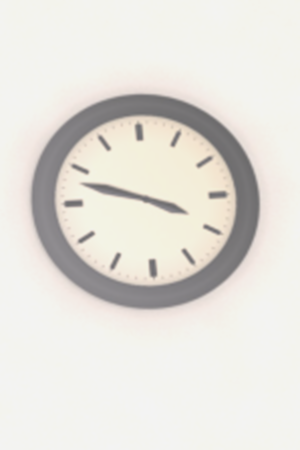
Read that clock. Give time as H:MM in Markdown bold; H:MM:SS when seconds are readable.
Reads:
**3:48**
